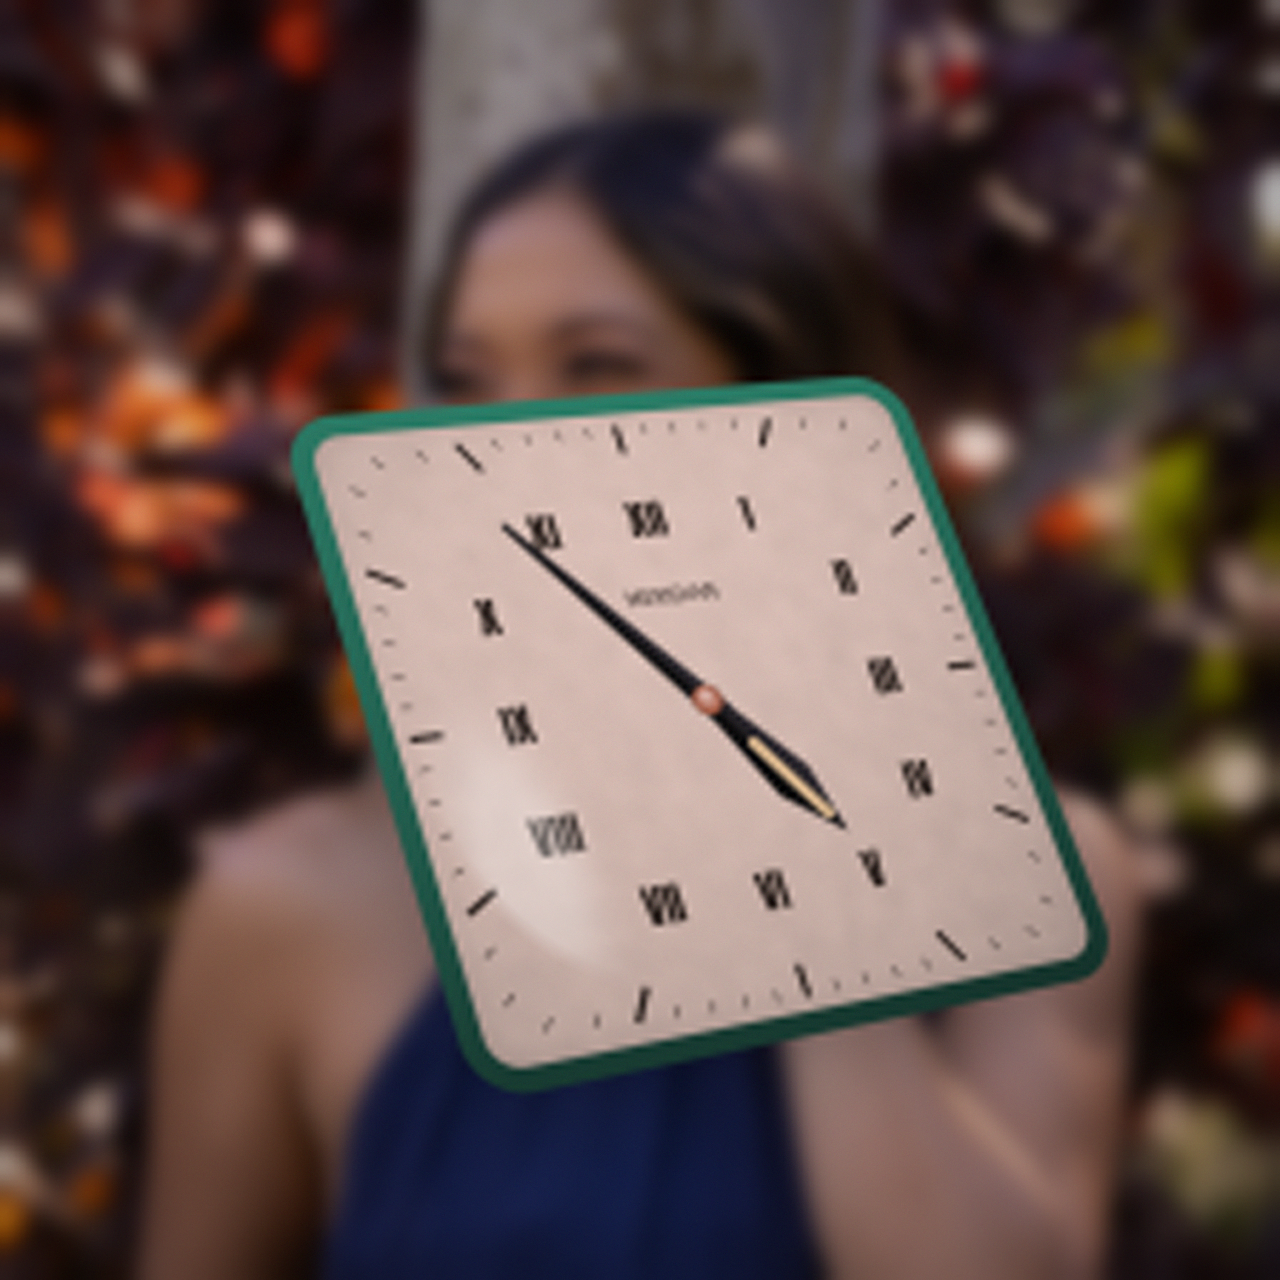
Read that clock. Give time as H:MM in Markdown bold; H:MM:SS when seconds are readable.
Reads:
**4:54**
